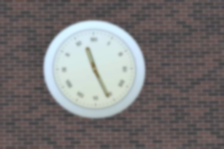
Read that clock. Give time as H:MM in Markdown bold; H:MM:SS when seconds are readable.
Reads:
**11:26**
